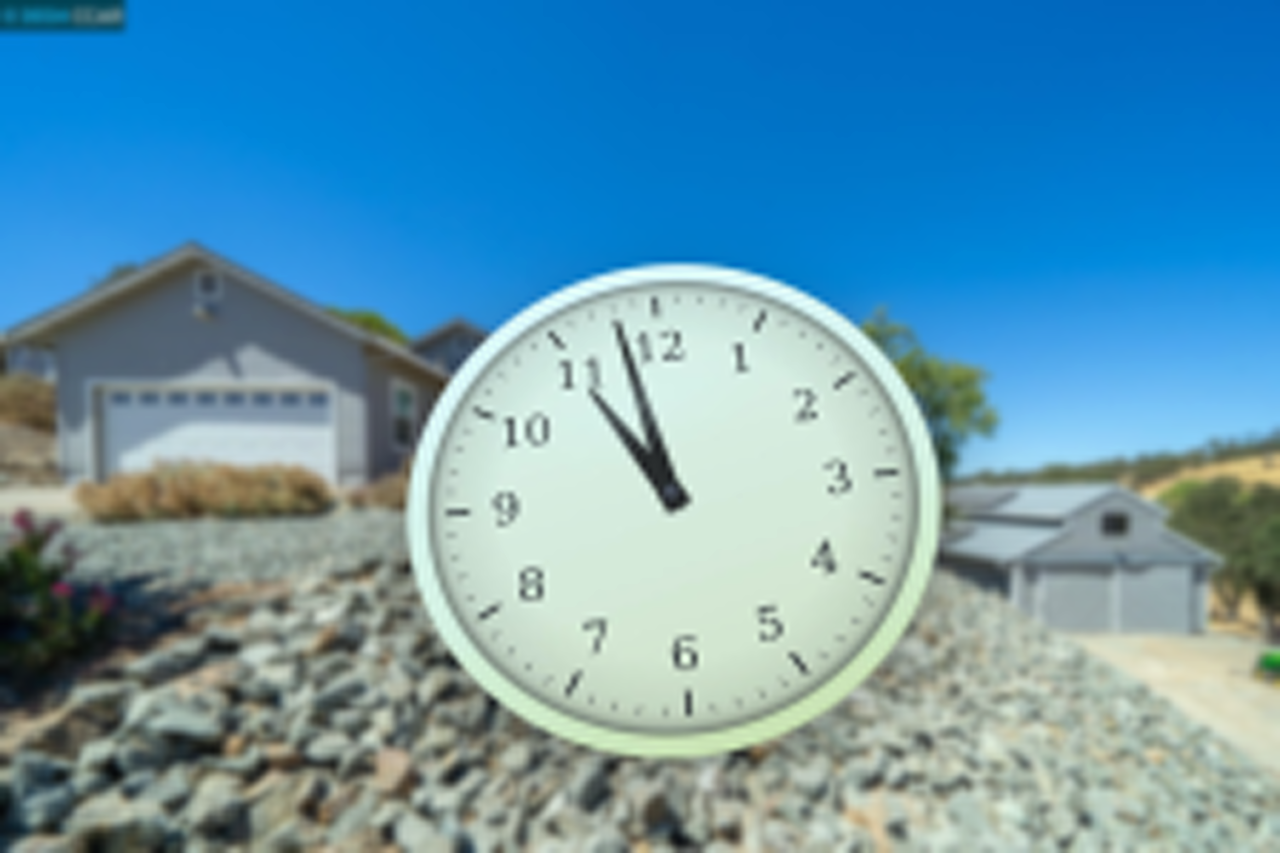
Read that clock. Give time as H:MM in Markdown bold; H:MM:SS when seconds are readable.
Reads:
**10:58**
